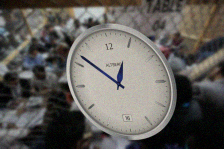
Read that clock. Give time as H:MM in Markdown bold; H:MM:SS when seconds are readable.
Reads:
**12:52**
